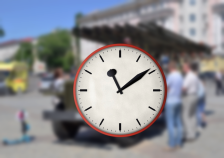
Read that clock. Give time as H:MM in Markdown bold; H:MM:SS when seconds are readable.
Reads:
**11:09**
